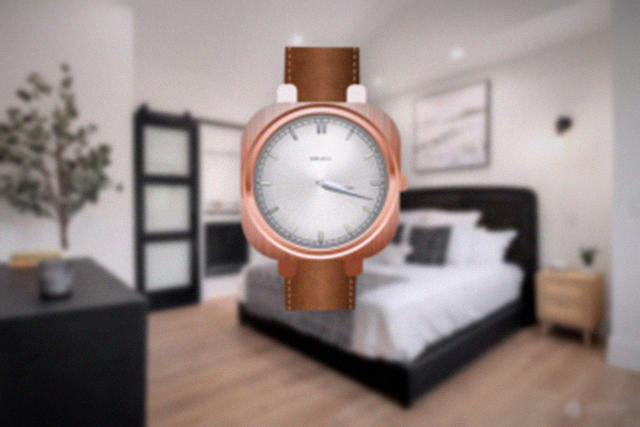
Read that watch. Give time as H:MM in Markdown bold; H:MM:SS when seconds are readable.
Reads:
**3:18**
